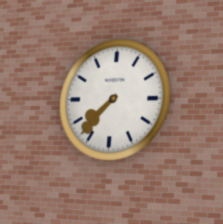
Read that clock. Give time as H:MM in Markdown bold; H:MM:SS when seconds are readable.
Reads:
**7:37**
